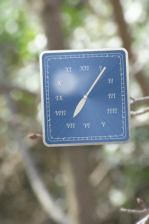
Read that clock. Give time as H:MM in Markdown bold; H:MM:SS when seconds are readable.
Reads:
**7:06**
